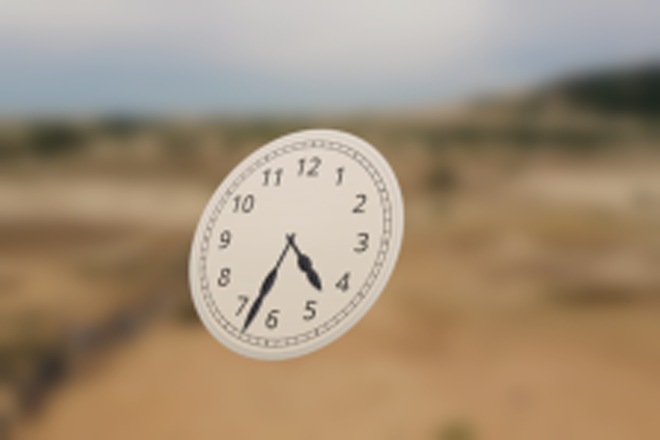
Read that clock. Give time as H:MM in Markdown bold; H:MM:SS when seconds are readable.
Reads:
**4:33**
